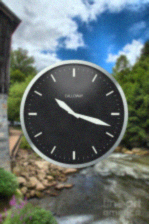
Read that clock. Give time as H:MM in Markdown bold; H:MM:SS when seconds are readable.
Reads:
**10:18**
